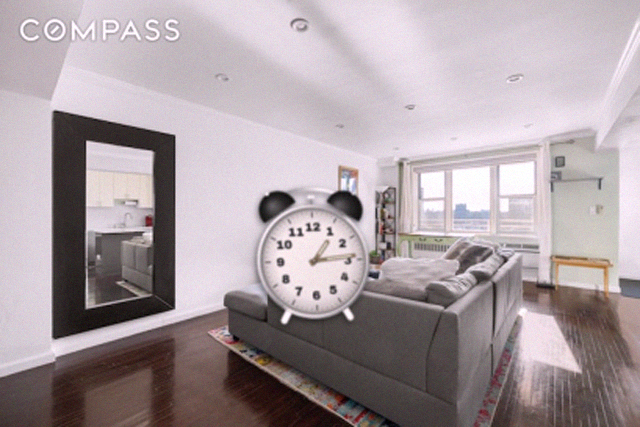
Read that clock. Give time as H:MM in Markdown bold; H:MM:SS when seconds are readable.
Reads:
**1:14**
